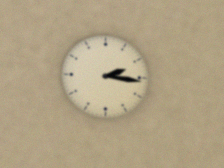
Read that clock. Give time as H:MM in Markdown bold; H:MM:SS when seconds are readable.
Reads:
**2:16**
